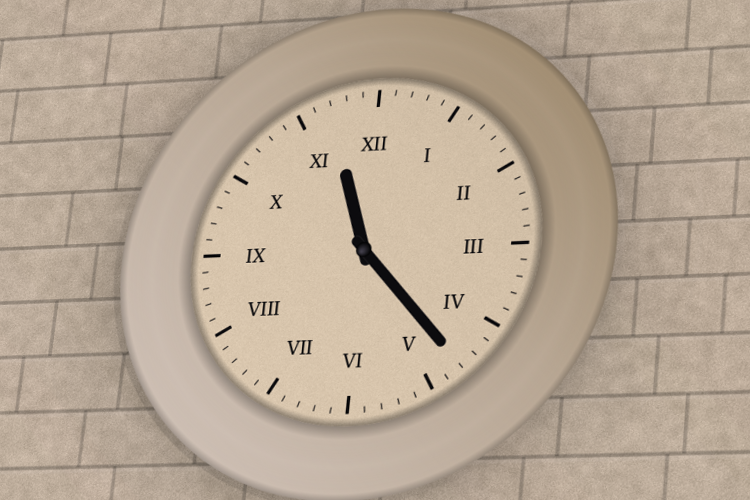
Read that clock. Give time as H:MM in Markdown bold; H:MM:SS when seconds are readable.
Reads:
**11:23**
